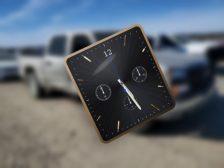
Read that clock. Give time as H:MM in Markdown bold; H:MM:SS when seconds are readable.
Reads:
**5:28**
